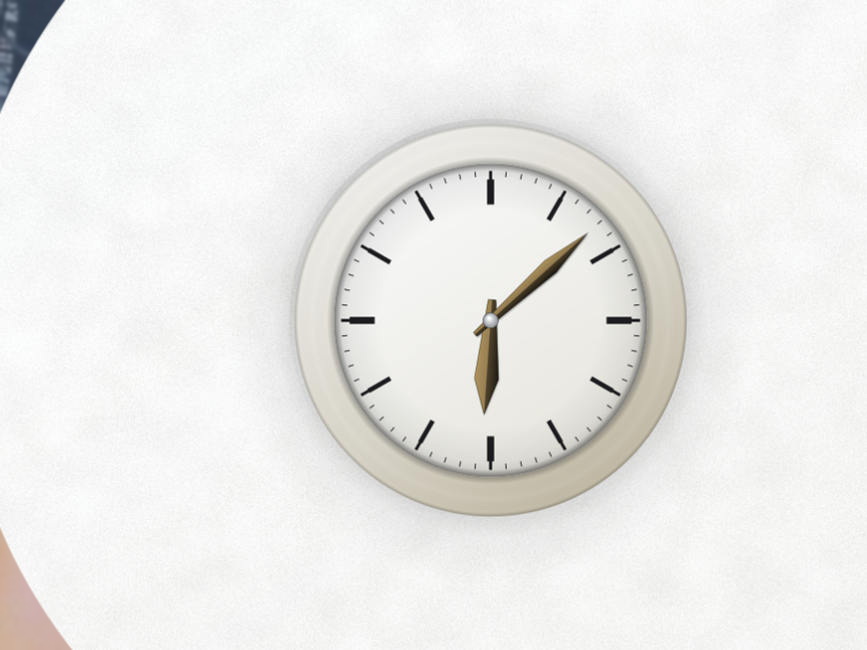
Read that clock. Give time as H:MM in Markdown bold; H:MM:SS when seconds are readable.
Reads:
**6:08**
